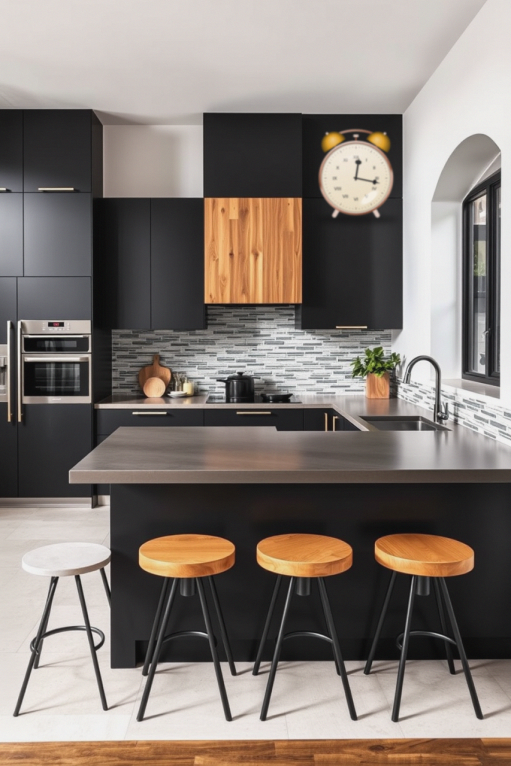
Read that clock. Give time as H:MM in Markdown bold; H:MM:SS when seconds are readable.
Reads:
**12:17**
